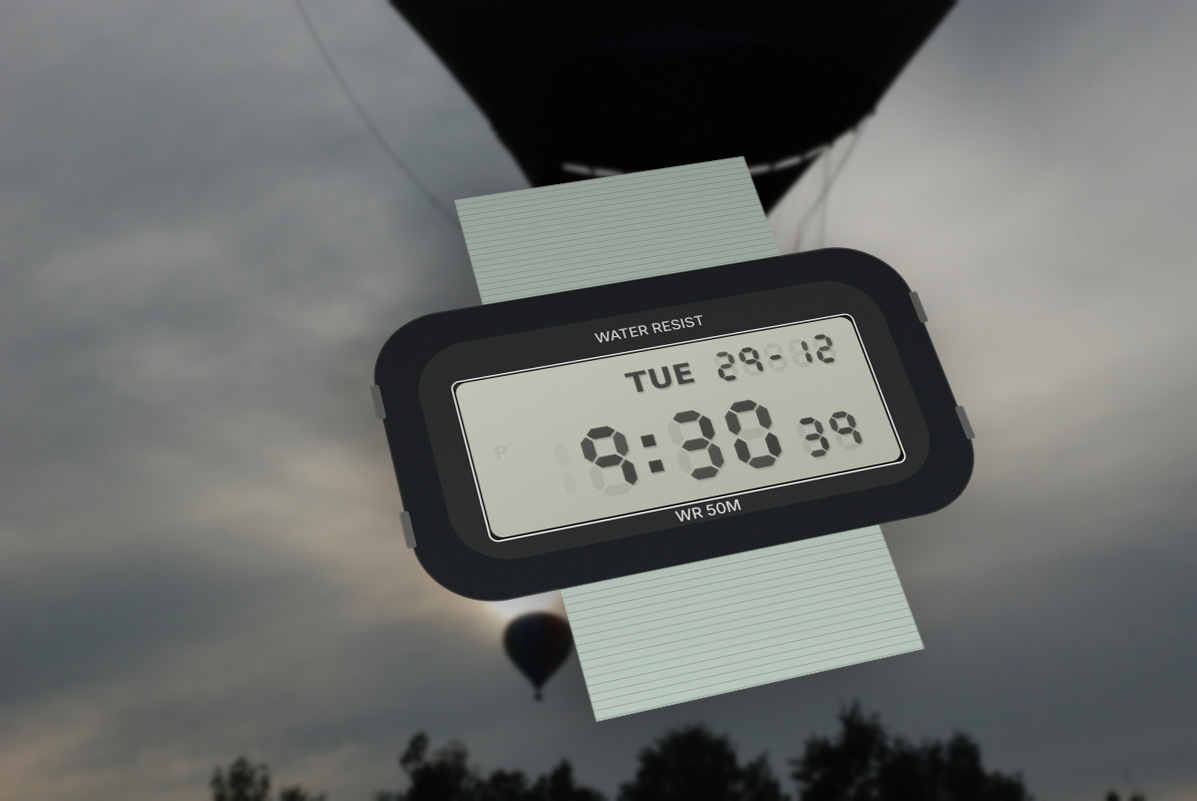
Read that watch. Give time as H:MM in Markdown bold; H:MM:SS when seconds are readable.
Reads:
**9:30:39**
